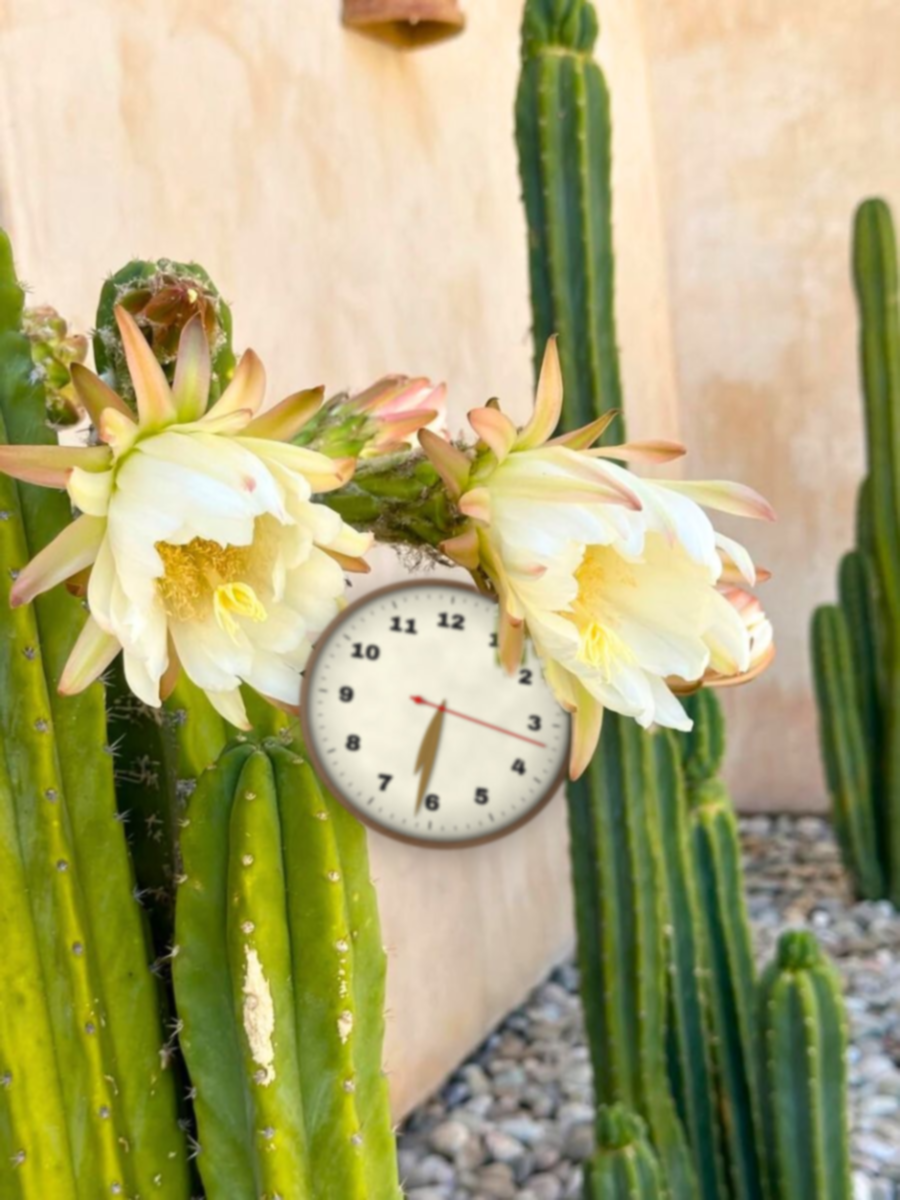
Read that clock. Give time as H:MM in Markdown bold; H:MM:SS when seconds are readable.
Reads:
**6:31:17**
